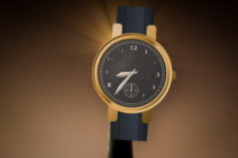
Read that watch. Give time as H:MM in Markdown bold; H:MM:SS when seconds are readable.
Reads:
**8:36**
